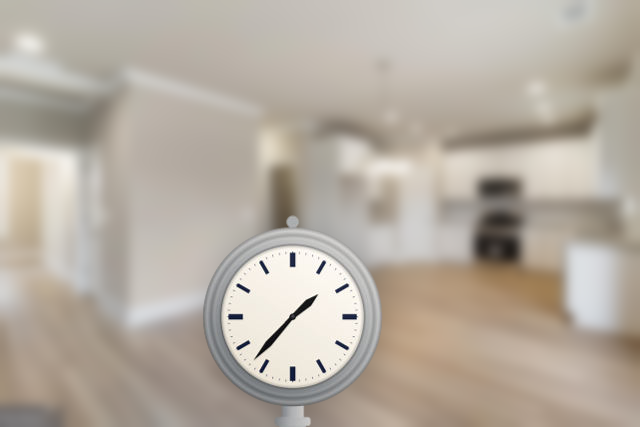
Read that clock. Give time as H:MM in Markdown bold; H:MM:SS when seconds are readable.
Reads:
**1:37**
